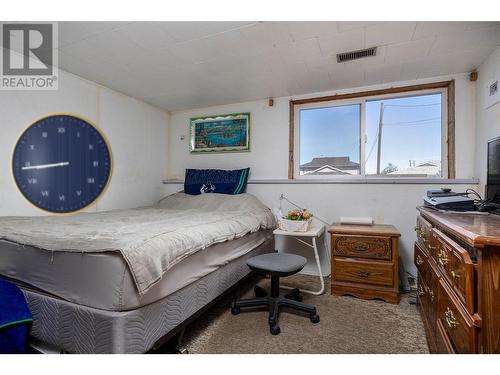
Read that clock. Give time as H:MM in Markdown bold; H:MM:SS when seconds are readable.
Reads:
**8:44**
